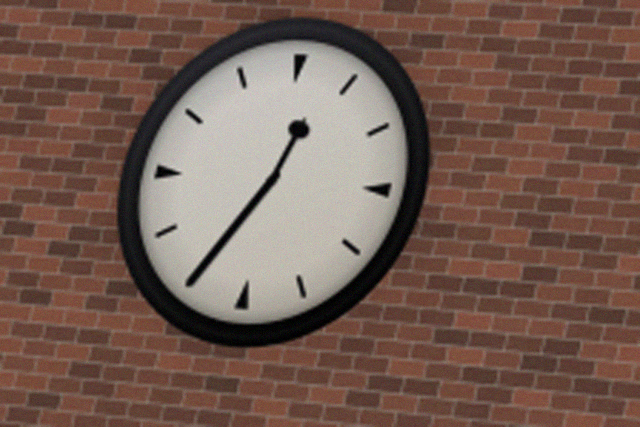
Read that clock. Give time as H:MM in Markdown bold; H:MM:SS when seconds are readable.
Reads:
**12:35**
